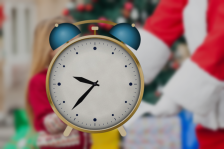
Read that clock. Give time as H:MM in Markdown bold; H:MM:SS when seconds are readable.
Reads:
**9:37**
